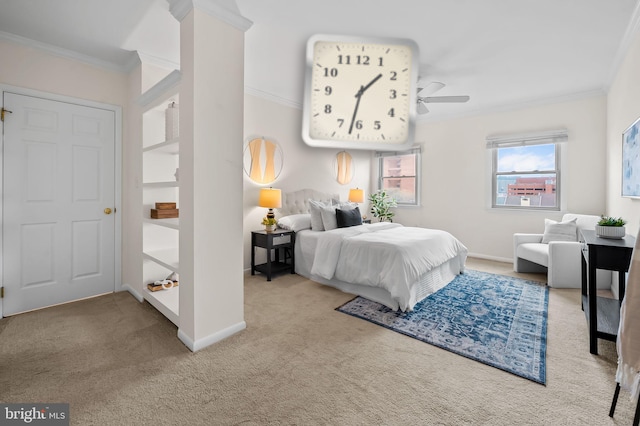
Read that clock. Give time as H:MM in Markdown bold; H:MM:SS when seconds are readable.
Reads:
**1:32**
